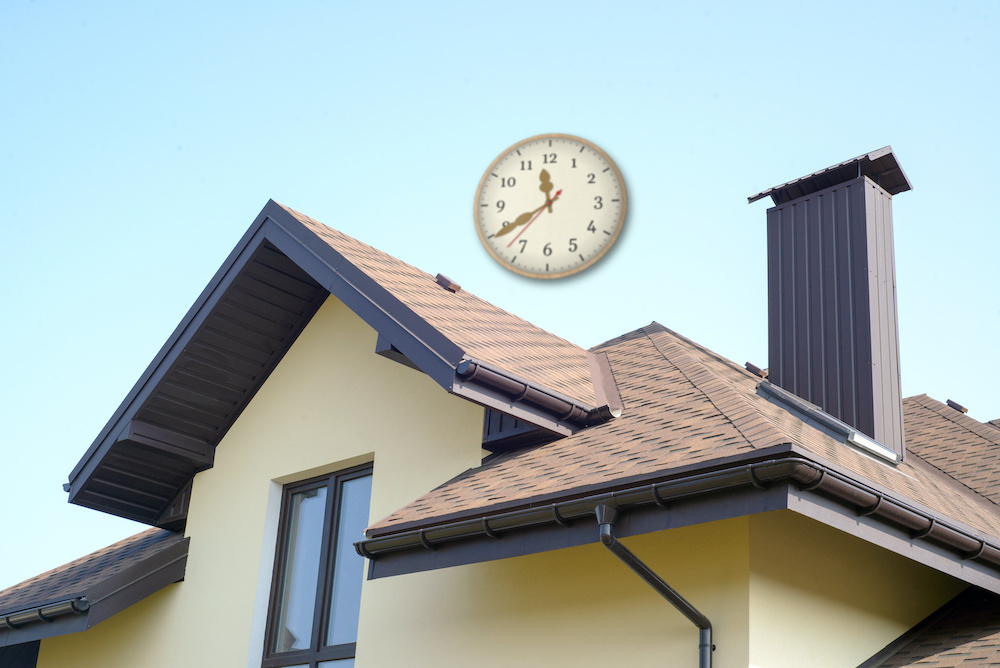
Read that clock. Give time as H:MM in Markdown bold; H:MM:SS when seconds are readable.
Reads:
**11:39:37**
